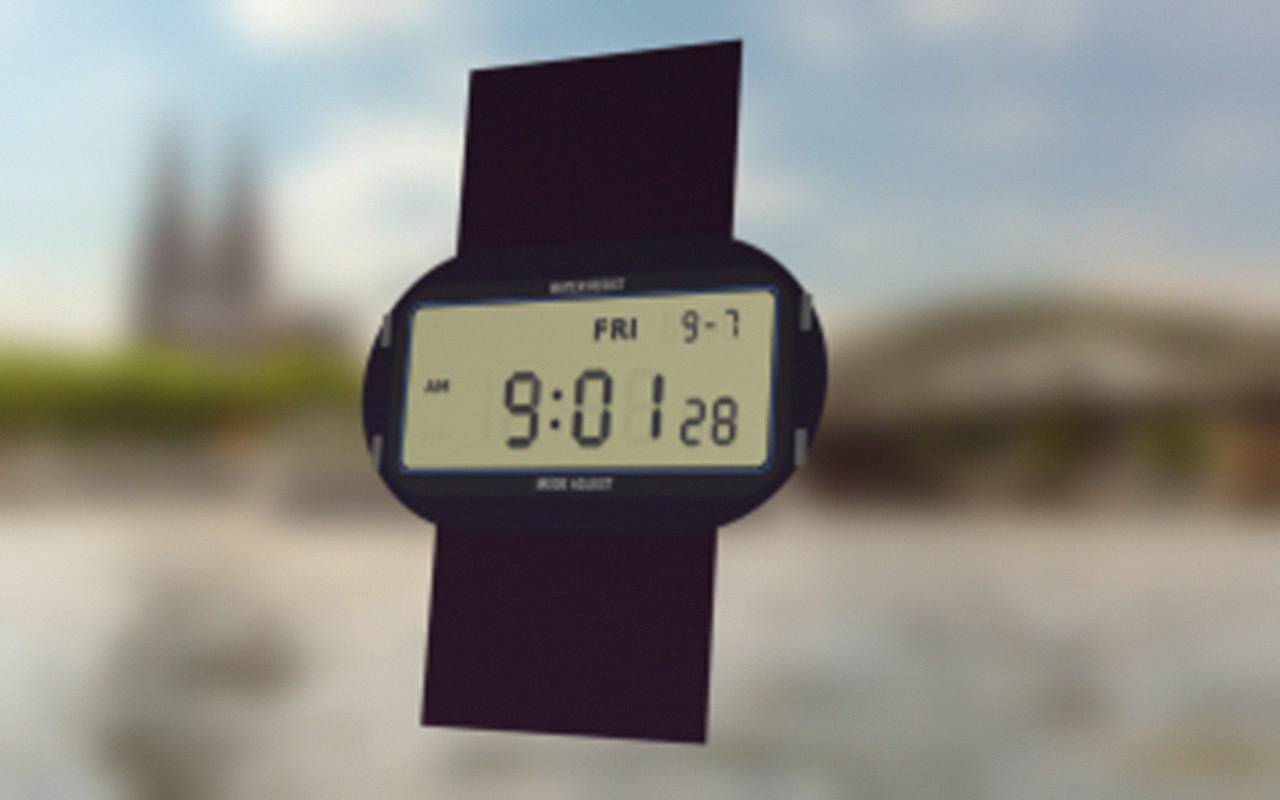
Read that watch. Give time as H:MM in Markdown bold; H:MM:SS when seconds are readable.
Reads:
**9:01:28**
